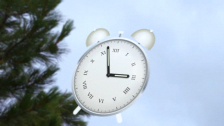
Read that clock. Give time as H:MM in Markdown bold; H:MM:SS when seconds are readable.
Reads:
**2:57**
